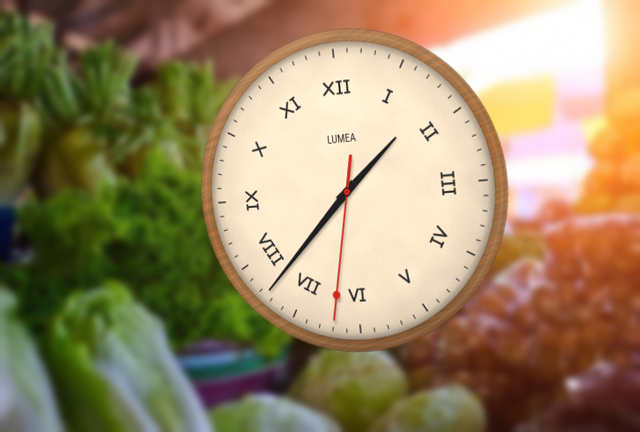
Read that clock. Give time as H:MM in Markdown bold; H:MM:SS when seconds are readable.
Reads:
**1:37:32**
